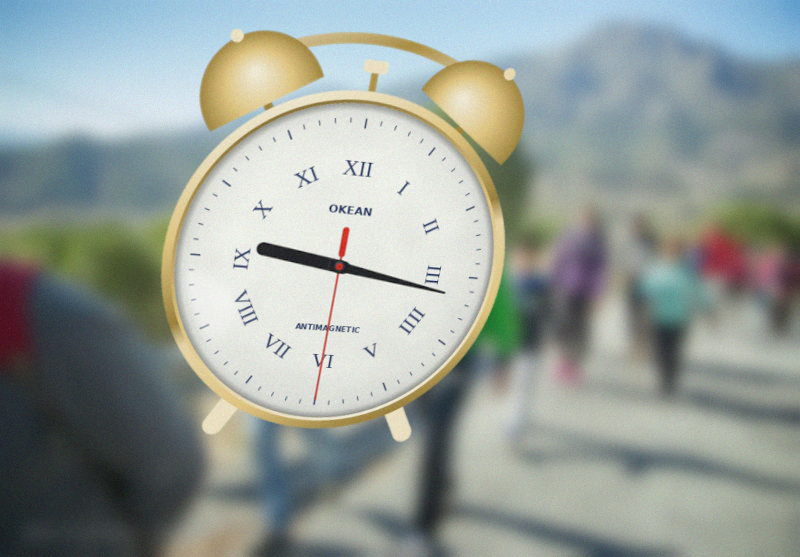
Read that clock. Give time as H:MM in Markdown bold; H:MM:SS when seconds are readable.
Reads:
**9:16:30**
